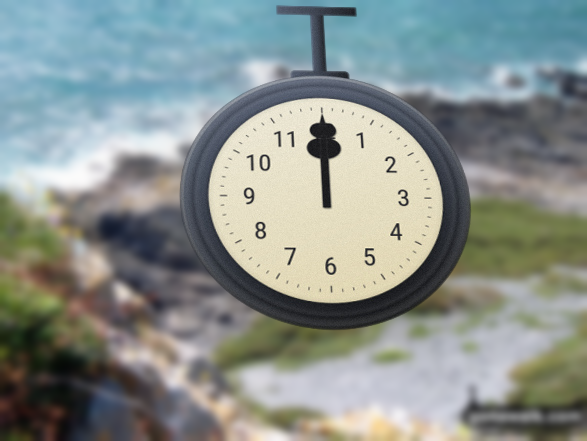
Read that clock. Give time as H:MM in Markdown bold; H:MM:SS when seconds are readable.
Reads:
**12:00**
